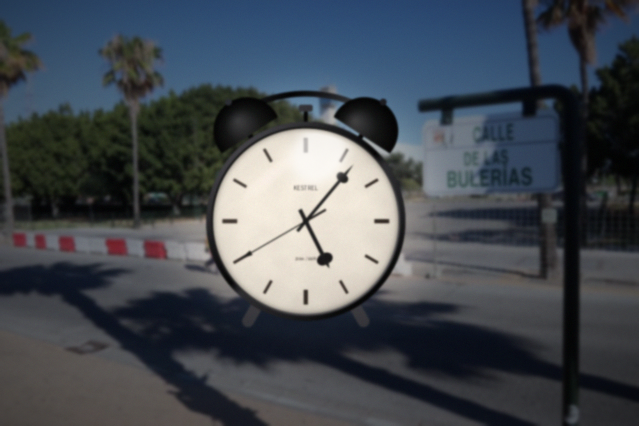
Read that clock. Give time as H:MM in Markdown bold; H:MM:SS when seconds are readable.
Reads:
**5:06:40**
